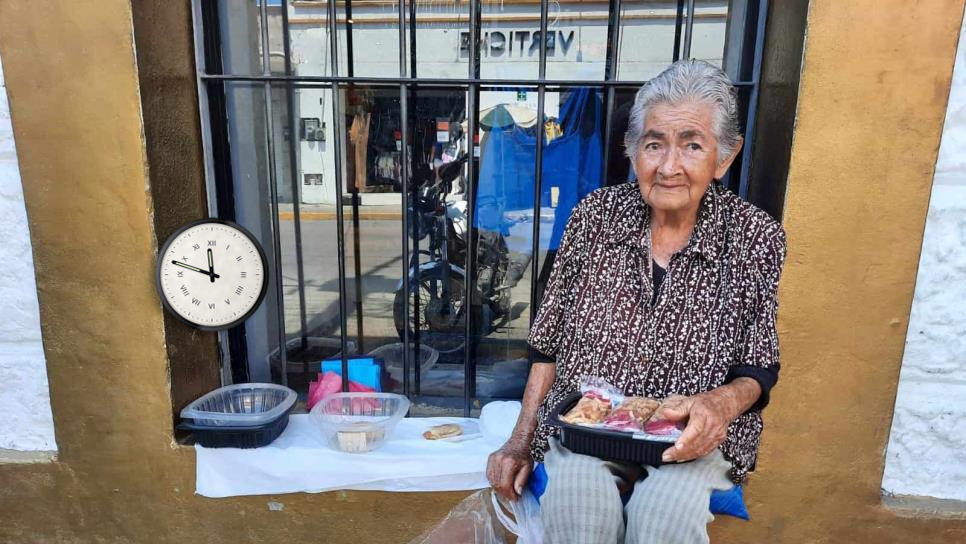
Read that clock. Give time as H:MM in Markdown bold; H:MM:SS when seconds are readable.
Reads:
**11:48**
